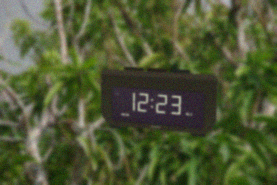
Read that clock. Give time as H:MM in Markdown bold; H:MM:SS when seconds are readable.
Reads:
**12:23**
